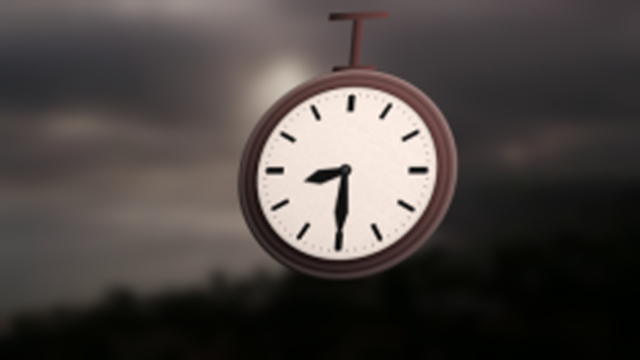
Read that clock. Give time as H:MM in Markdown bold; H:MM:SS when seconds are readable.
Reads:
**8:30**
